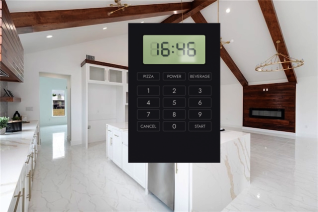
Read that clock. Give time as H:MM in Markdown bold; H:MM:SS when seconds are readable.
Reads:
**16:46**
